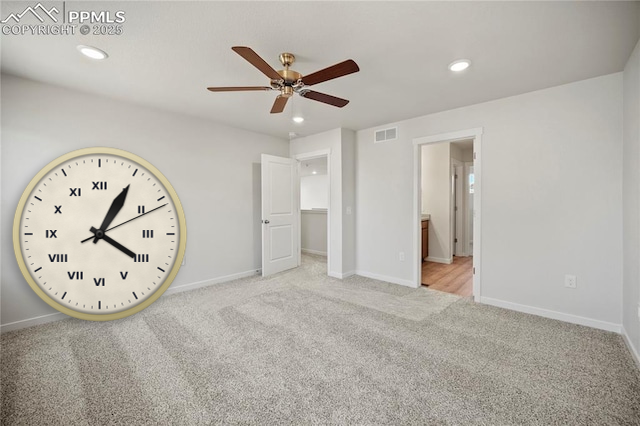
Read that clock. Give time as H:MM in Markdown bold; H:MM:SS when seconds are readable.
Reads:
**4:05:11**
